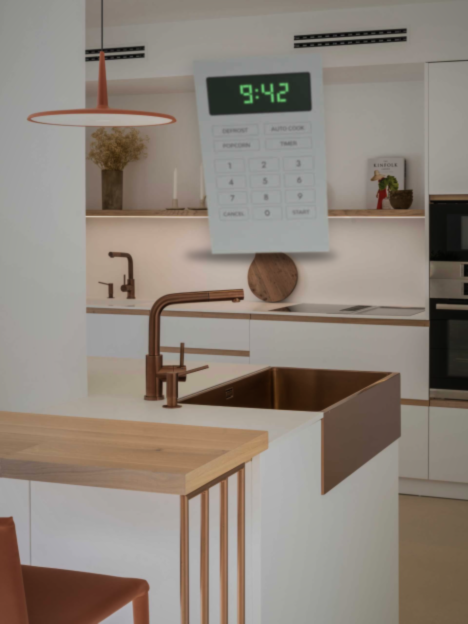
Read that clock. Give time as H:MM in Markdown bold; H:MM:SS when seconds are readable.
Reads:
**9:42**
